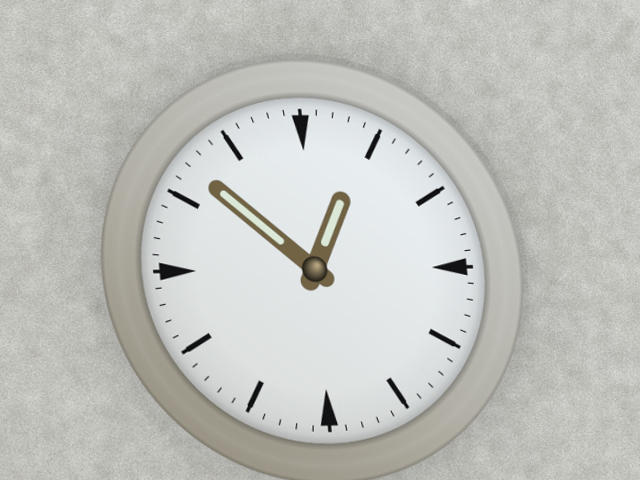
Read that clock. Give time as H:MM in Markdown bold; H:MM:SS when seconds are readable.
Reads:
**12:52**
